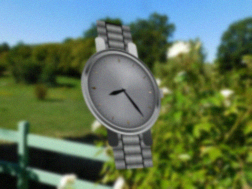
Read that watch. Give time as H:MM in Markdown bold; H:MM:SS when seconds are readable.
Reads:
**8:24**
